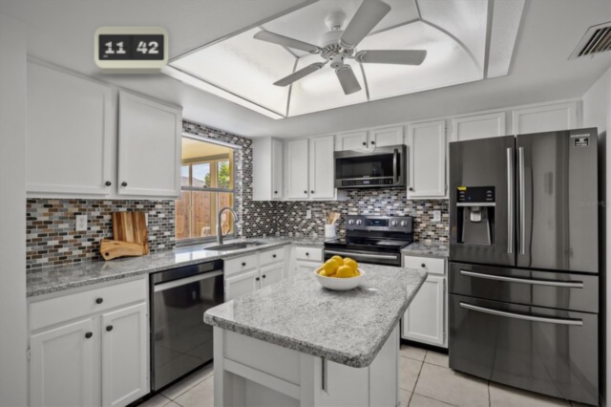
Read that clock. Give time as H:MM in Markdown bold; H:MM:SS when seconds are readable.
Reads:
**11:42**
